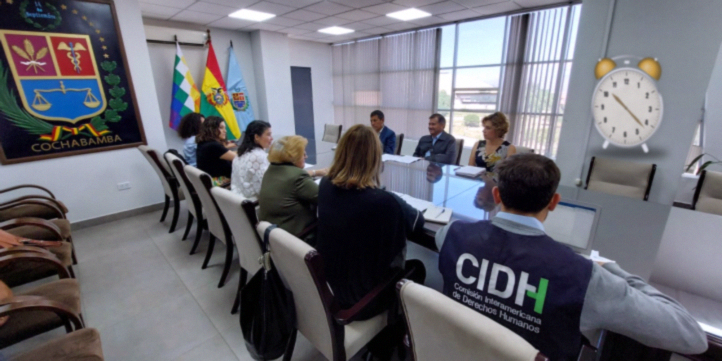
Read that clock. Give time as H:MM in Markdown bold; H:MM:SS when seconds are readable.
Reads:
**10:22**
